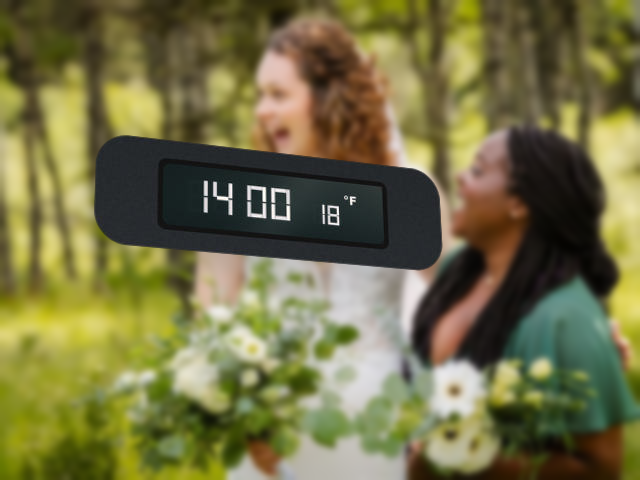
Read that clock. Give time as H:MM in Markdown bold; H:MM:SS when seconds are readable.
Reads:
**14:00**
